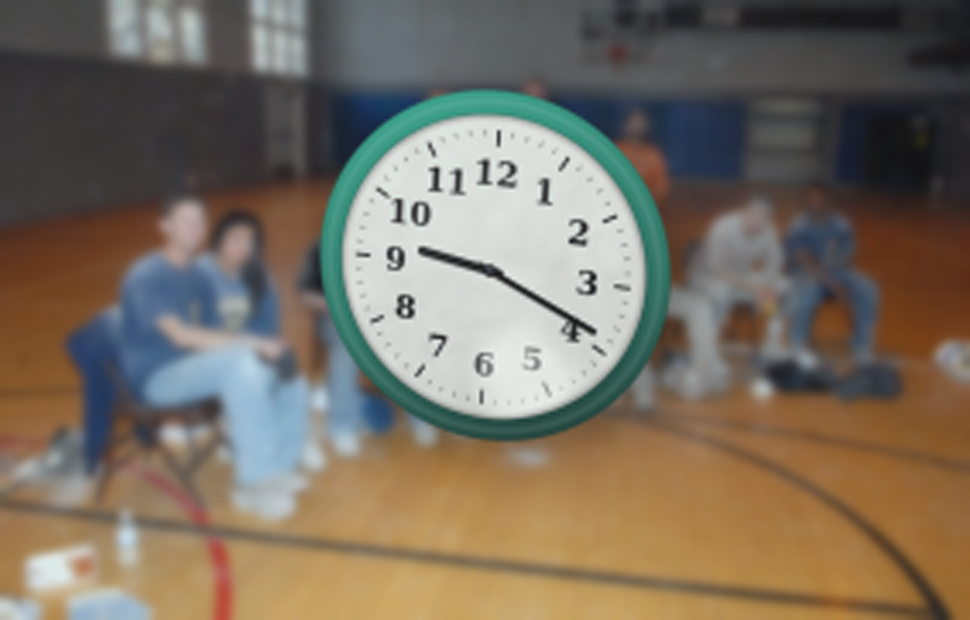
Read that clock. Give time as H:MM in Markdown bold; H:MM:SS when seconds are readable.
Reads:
**9:19**
